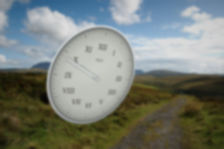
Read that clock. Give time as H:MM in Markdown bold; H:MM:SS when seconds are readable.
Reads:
**9:49**
